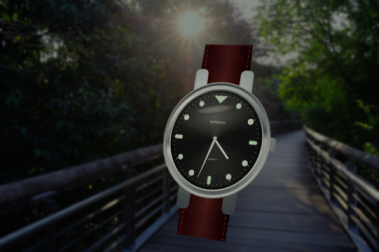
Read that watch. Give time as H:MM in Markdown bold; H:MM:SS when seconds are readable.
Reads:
**4:33**
